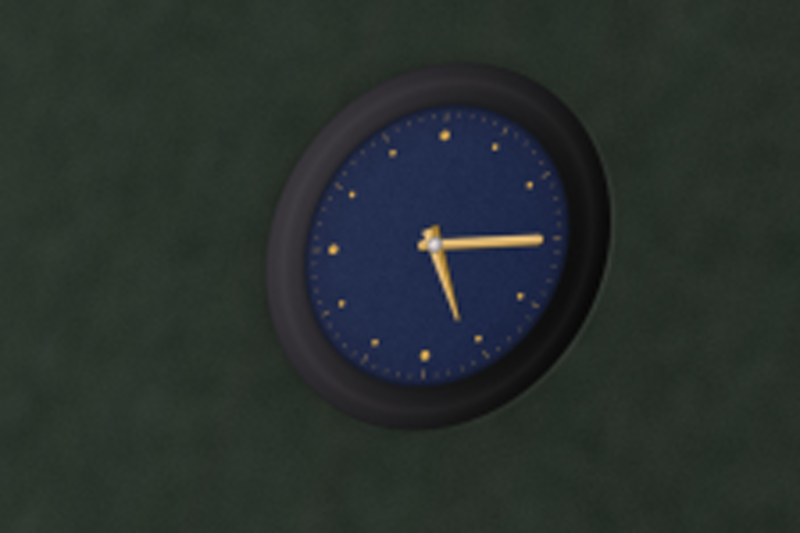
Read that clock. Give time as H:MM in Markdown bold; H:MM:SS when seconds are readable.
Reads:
**5:15**
